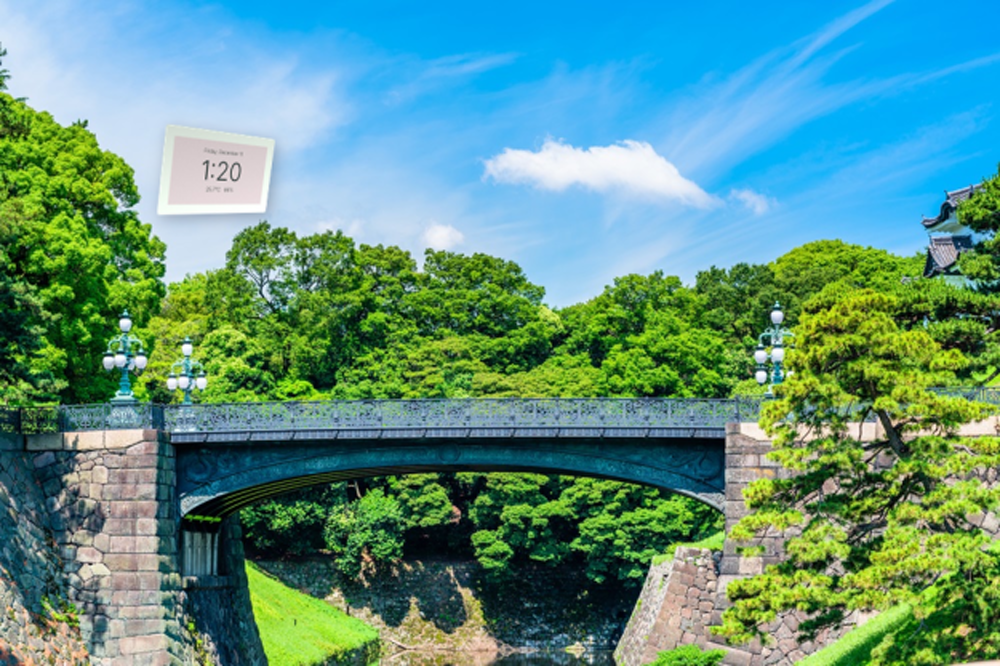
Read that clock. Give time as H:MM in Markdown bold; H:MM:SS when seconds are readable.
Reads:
**1:20**
